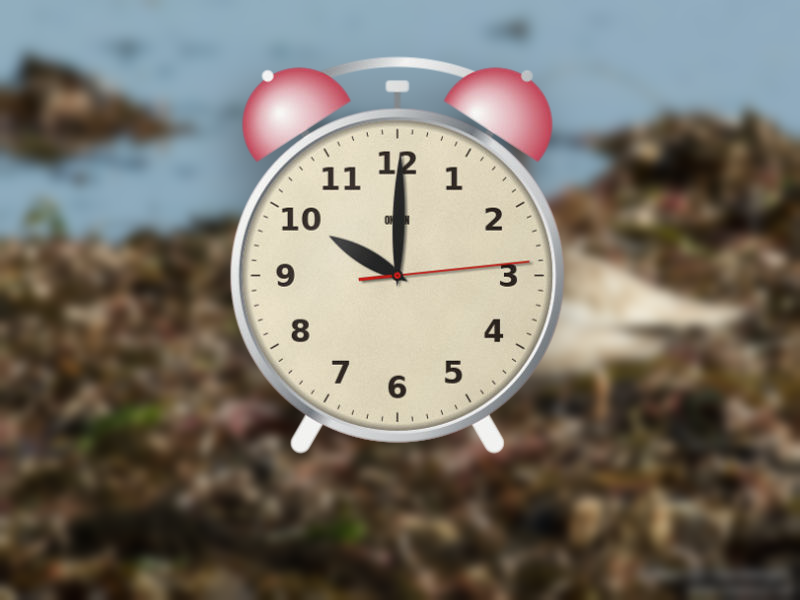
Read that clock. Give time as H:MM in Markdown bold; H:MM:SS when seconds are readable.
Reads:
**10:00:14**
